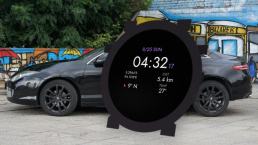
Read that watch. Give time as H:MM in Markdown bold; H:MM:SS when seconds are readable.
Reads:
**4:32**
